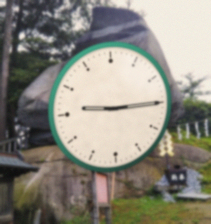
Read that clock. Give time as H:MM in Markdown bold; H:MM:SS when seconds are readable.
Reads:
**9:15**
